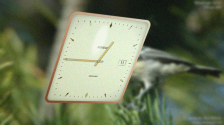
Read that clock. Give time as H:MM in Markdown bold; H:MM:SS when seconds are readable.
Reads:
**12:45**
